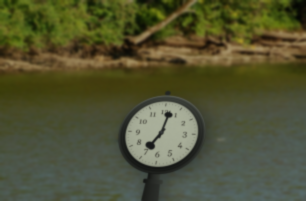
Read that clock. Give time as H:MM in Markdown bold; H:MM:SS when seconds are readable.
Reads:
**7:02**
